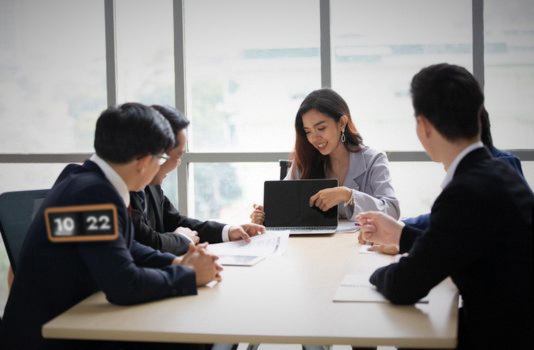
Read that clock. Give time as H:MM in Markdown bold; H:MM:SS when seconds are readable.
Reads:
**10:22**
